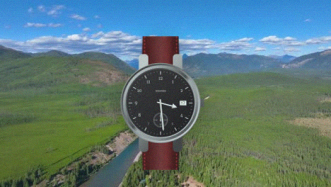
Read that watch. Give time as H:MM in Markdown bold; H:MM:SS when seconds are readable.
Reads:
**3:29**
